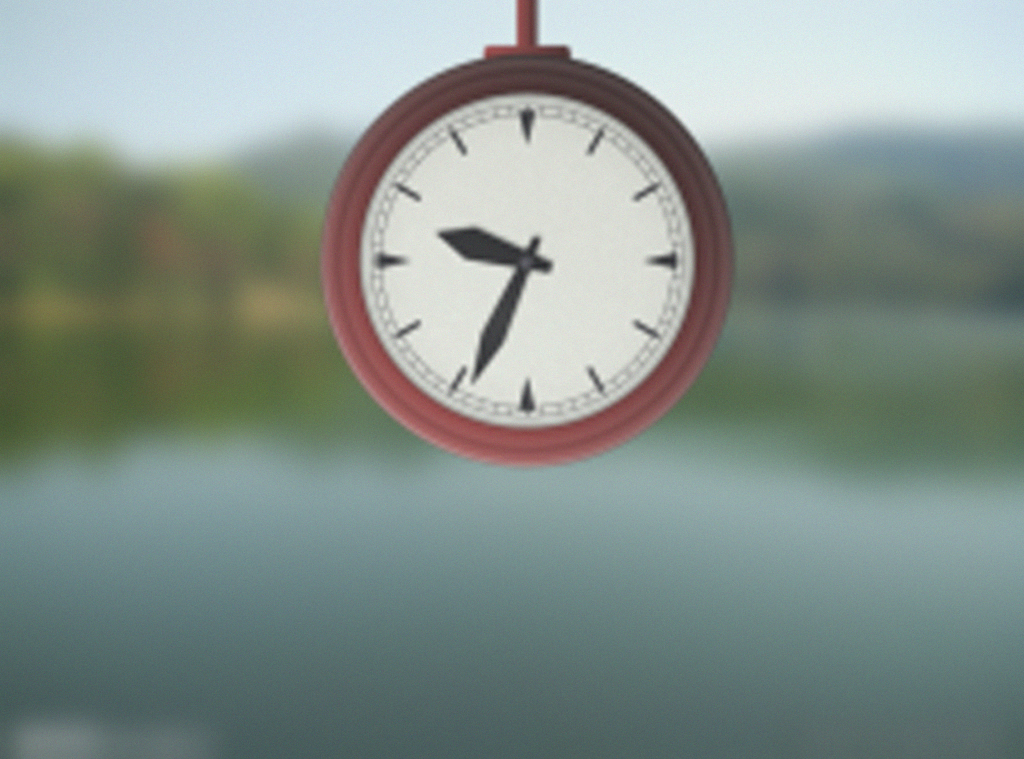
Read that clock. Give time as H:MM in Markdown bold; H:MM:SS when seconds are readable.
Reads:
**9:34**
